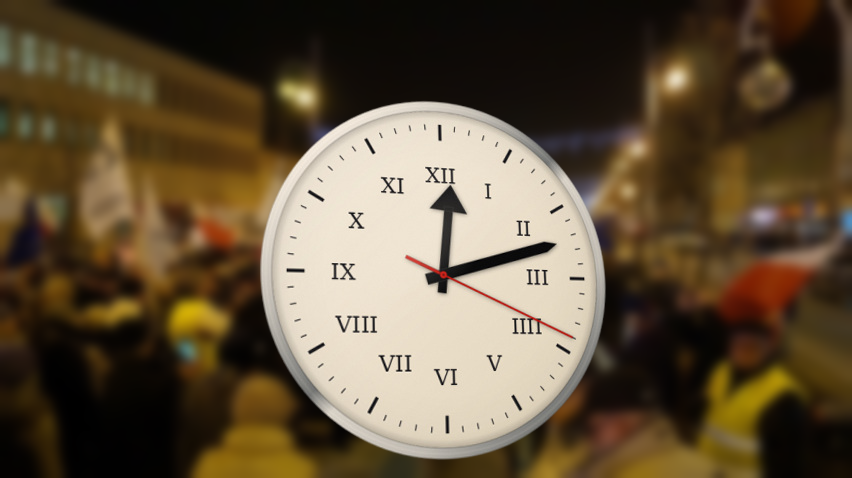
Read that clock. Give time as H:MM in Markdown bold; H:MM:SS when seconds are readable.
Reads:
**12:12:19**
